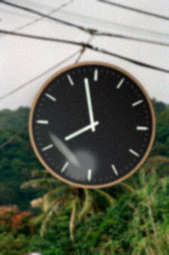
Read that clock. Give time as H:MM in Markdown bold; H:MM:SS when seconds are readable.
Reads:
**7:58**
